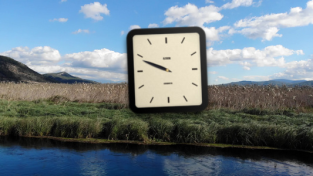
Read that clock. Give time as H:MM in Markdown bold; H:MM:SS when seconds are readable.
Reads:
**9:49**
